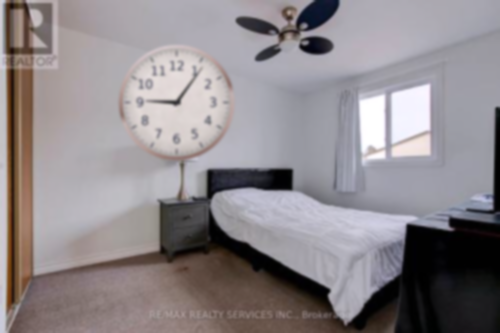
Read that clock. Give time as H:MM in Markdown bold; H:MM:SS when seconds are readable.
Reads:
**9:06**
